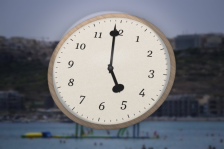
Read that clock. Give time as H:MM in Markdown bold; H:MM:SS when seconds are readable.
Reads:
**4:59**
